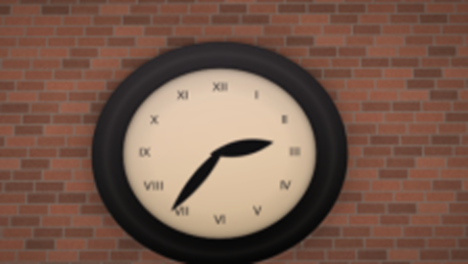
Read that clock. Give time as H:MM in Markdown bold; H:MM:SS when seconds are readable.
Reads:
**2:36**
